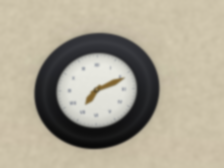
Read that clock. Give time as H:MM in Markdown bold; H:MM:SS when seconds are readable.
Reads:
**7:11**
